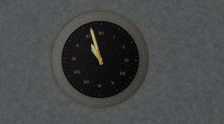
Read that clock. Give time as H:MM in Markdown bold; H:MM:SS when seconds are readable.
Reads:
**10:57**
